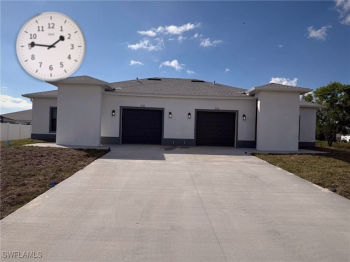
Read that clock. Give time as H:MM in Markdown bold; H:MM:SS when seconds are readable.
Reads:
**1:46**
